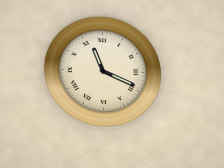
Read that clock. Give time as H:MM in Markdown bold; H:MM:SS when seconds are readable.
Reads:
**11:19**
